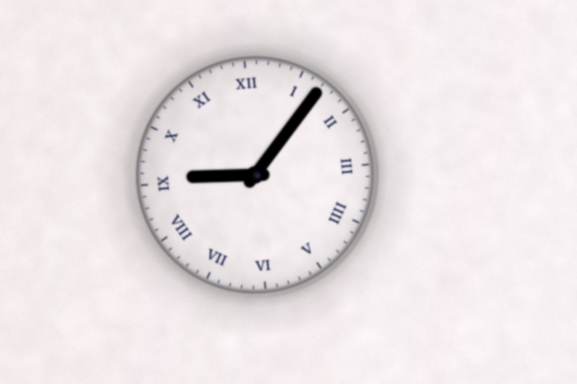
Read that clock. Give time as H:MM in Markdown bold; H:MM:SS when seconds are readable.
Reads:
**9:07**
